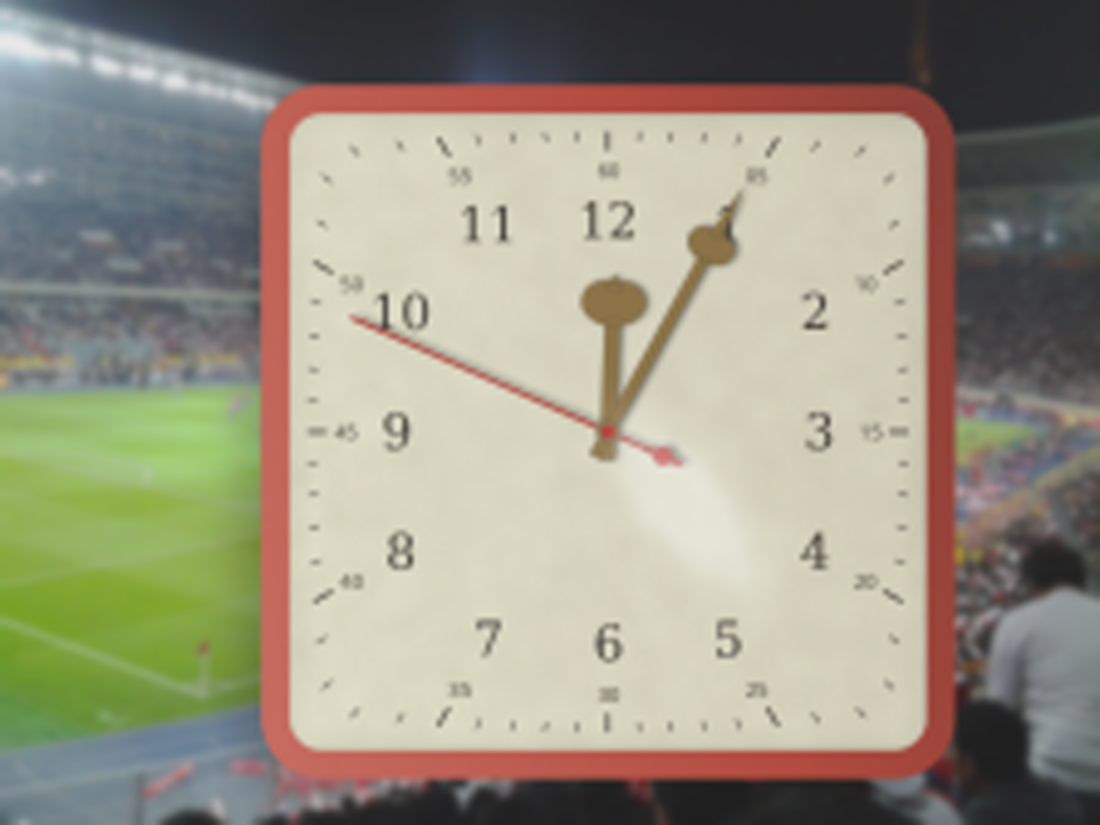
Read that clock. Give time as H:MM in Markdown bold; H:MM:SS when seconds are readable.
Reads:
**12:04:49**
